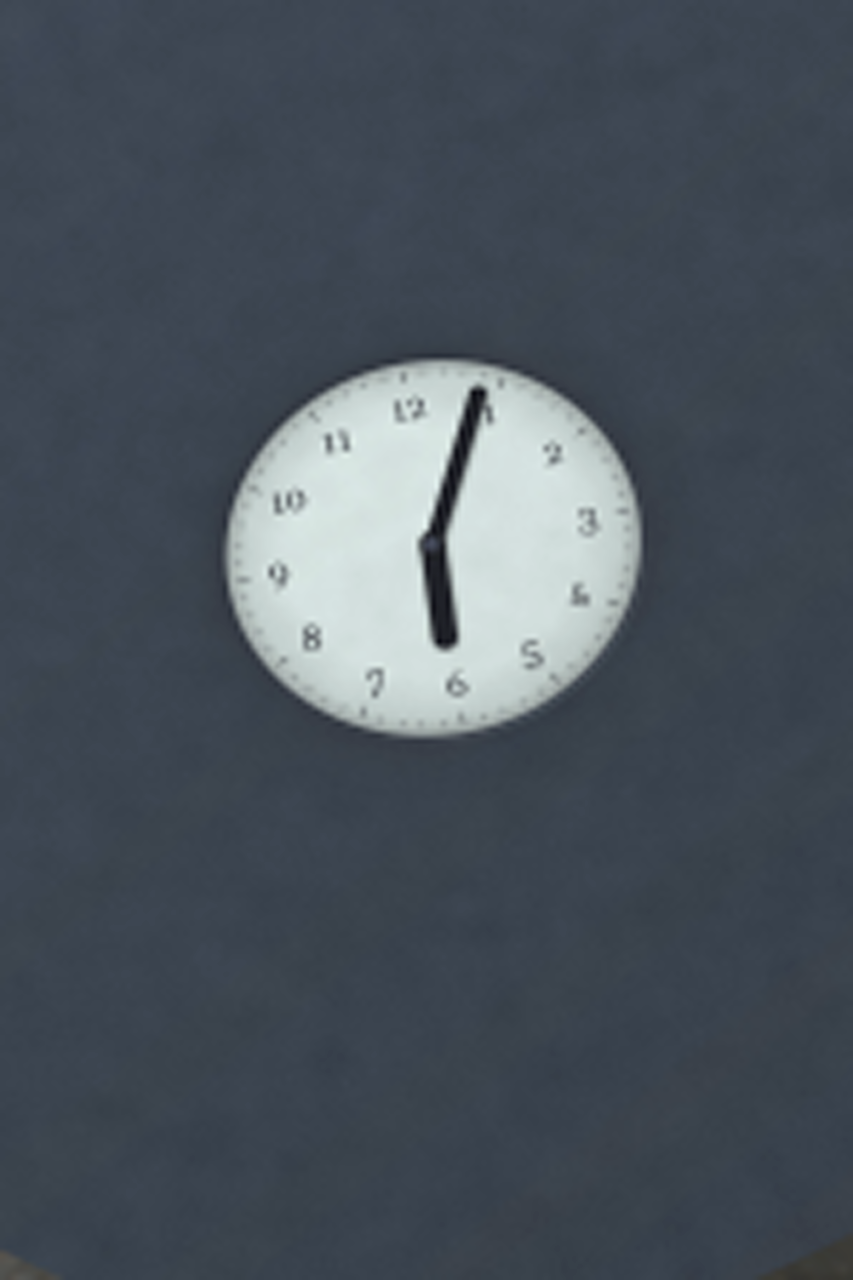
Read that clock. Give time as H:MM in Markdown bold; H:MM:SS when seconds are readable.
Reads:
**6:04**
